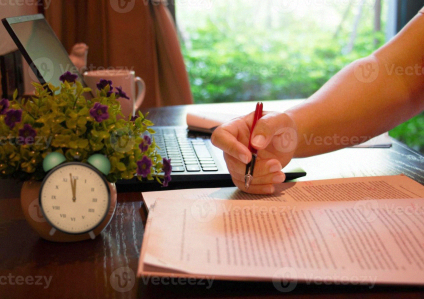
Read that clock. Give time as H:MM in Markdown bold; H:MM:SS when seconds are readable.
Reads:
**11:58**
